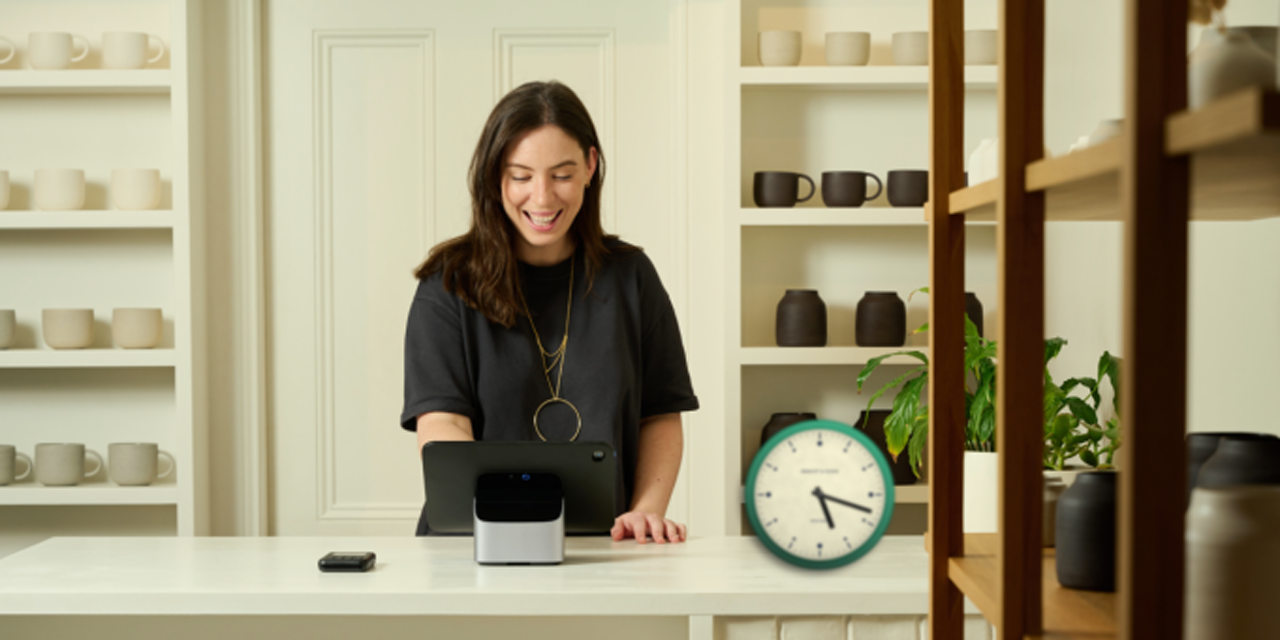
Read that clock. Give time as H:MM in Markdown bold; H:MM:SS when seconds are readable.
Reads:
**5:18**
